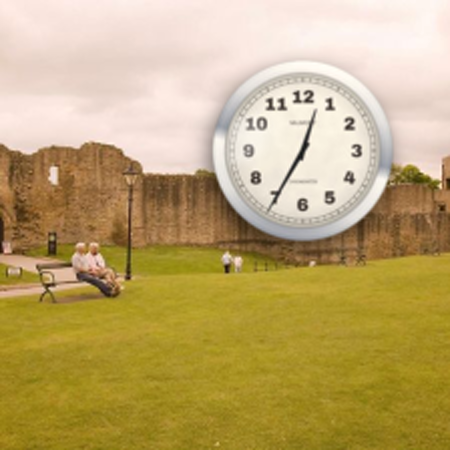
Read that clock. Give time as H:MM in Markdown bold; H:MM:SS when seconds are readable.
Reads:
**12:35**
